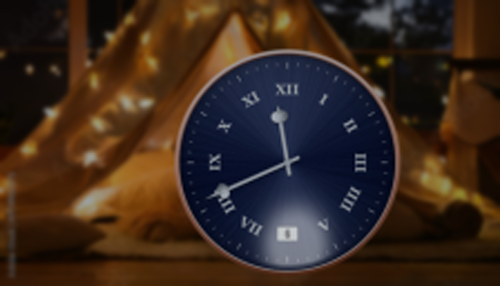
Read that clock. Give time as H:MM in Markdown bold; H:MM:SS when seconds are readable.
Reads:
**11:41**
